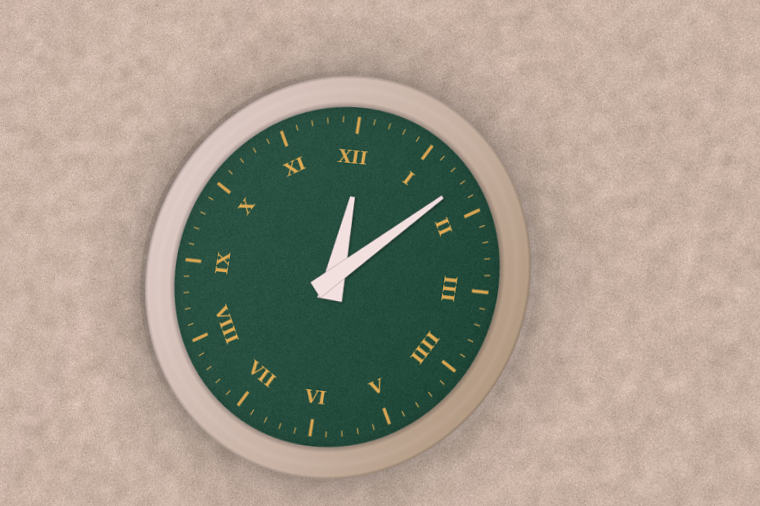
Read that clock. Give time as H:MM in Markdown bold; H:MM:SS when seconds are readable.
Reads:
**12:08**
